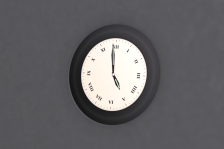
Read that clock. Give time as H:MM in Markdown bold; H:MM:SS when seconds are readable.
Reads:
**4:59**
